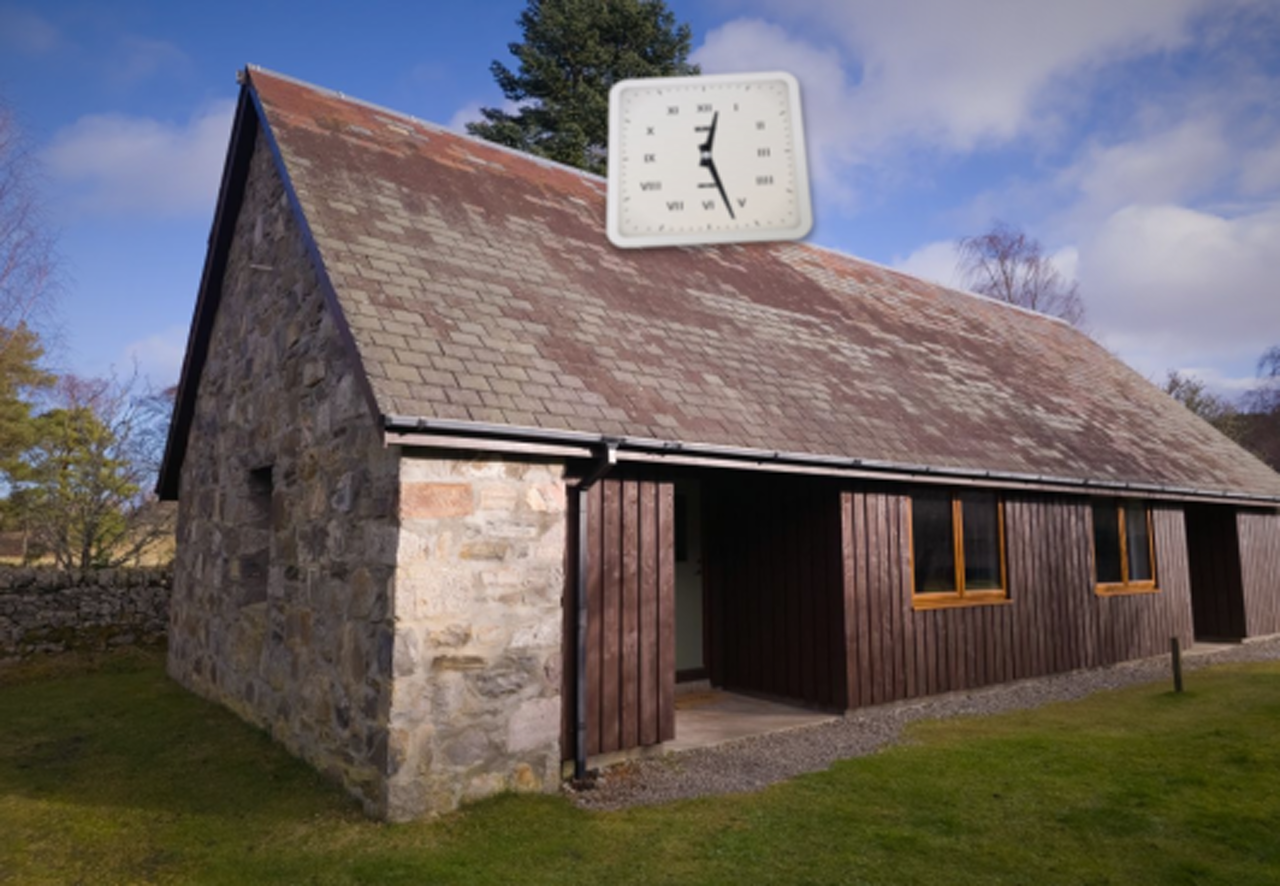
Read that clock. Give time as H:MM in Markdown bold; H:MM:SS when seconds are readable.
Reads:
**12:27**
